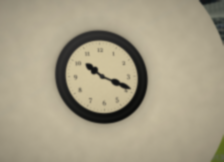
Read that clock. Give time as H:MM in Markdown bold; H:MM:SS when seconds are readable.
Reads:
**10:19**
